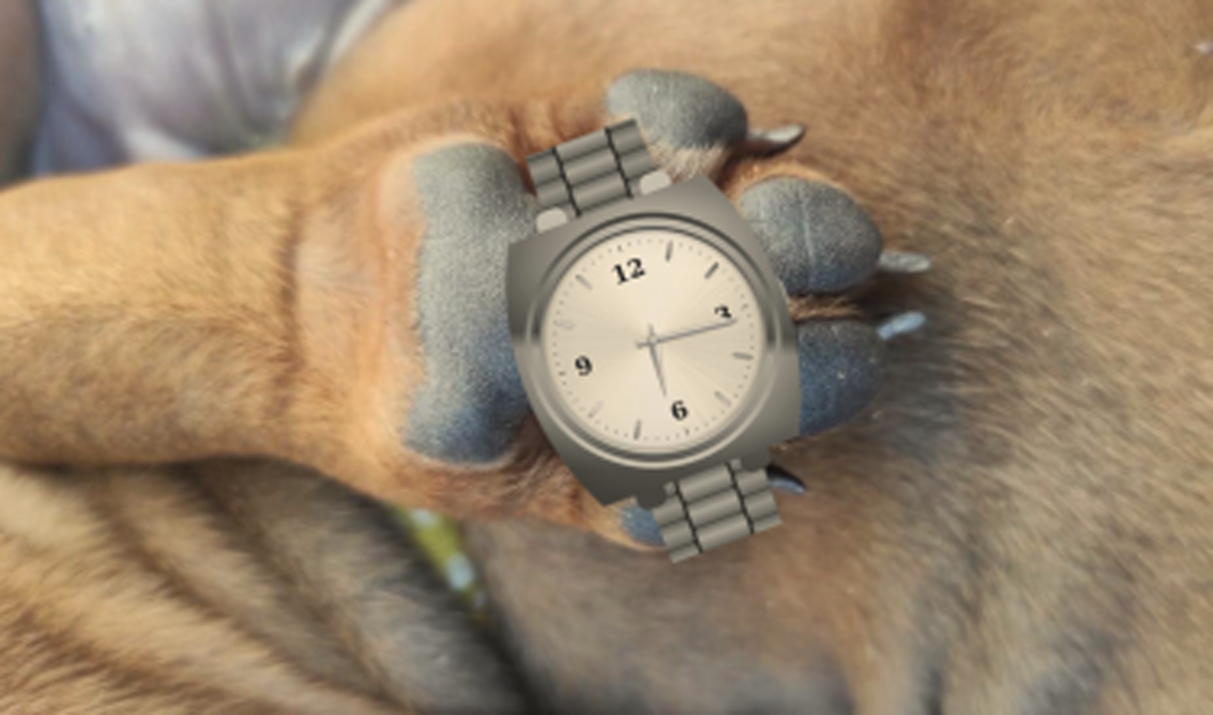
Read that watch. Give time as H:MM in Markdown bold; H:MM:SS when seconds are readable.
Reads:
**6:16**
